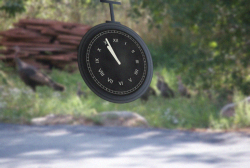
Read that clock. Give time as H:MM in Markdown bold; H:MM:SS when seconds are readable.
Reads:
**10:56**
